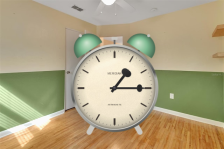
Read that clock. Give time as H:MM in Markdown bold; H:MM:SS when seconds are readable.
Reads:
**1:15**
